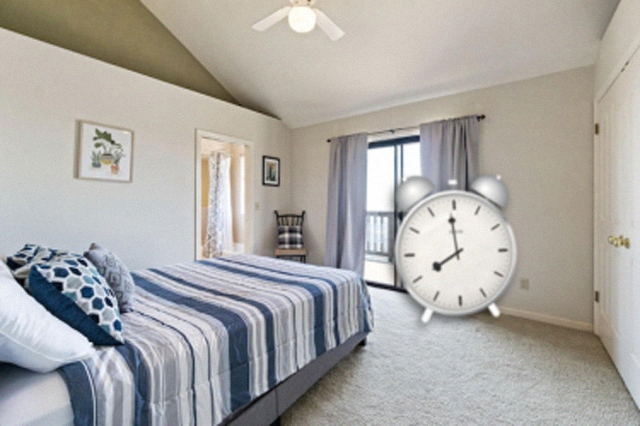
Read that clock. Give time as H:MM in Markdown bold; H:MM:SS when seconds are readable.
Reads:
**7:59**
